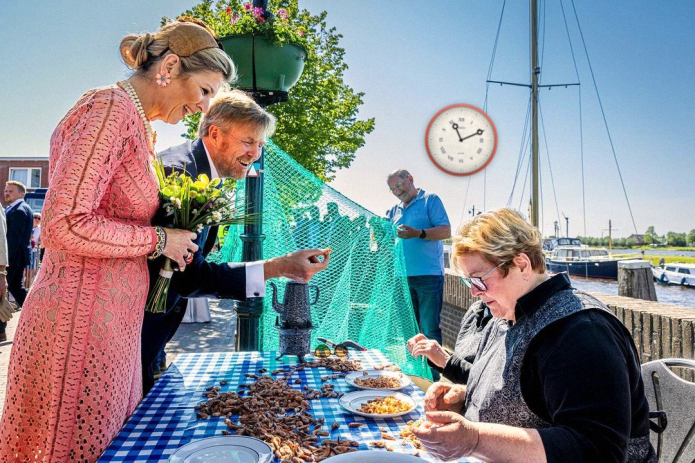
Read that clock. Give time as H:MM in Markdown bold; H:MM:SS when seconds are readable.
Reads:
**11:11**
